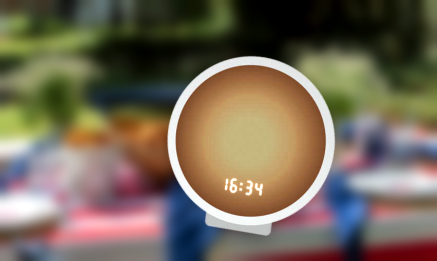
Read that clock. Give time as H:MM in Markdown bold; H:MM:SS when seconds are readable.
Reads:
**16:34**
